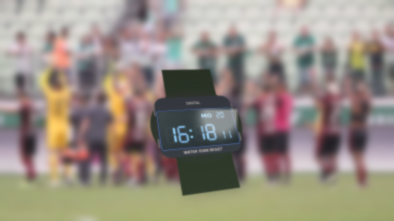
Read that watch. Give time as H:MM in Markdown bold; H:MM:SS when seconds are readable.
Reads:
**16:18**
